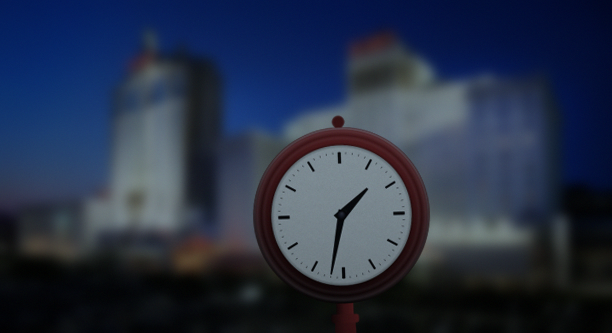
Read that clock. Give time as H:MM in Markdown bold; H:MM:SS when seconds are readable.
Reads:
**1:32**
